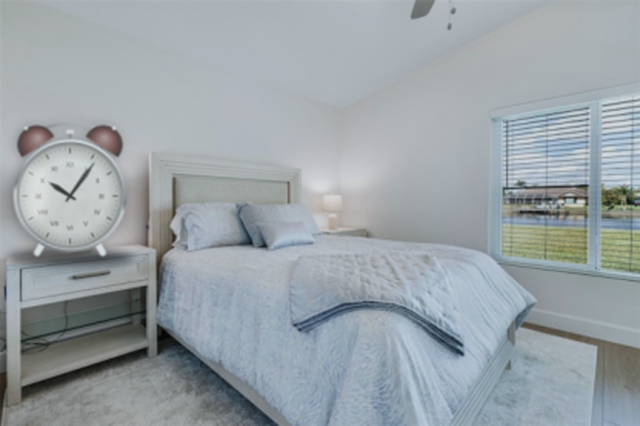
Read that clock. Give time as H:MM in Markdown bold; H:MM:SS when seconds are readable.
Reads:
**10:06**
